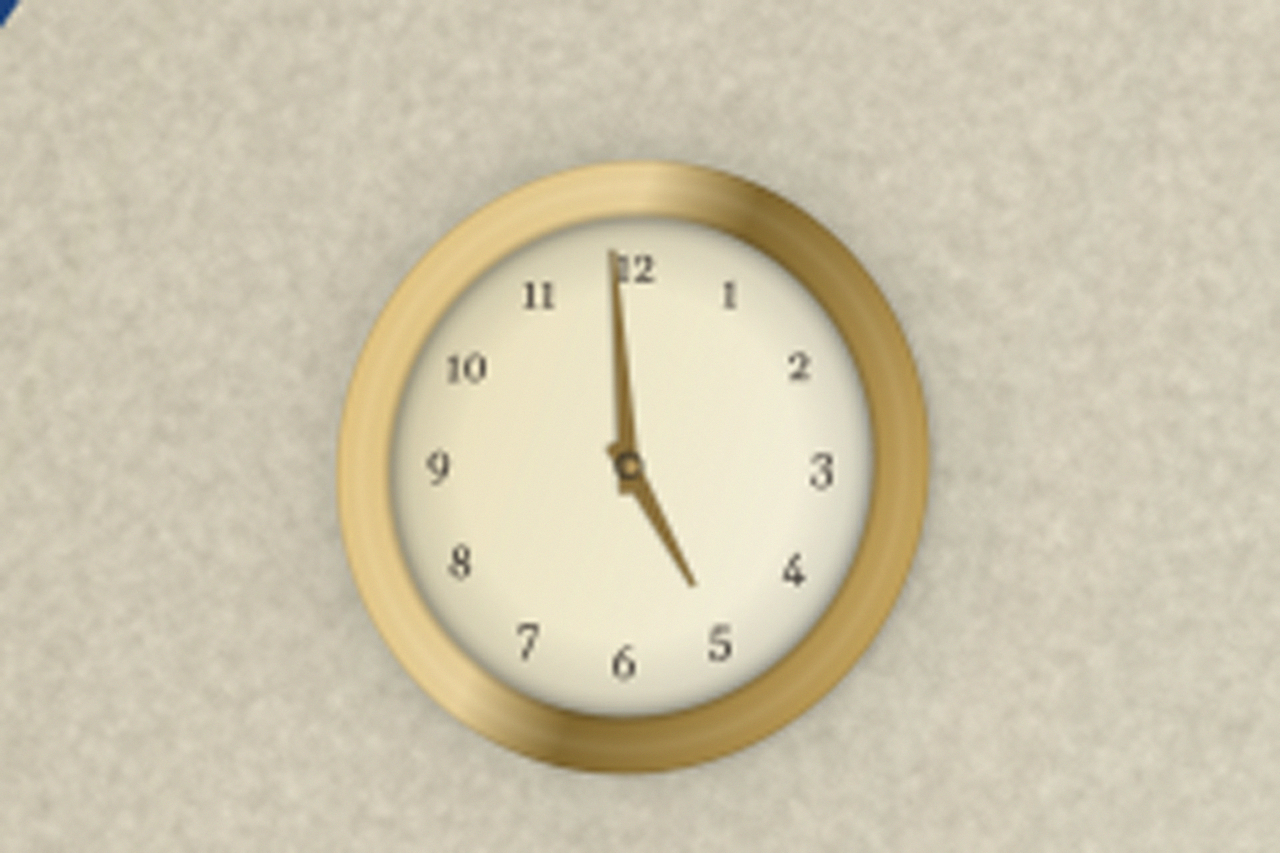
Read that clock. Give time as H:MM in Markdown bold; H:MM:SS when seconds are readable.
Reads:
**4:59**
